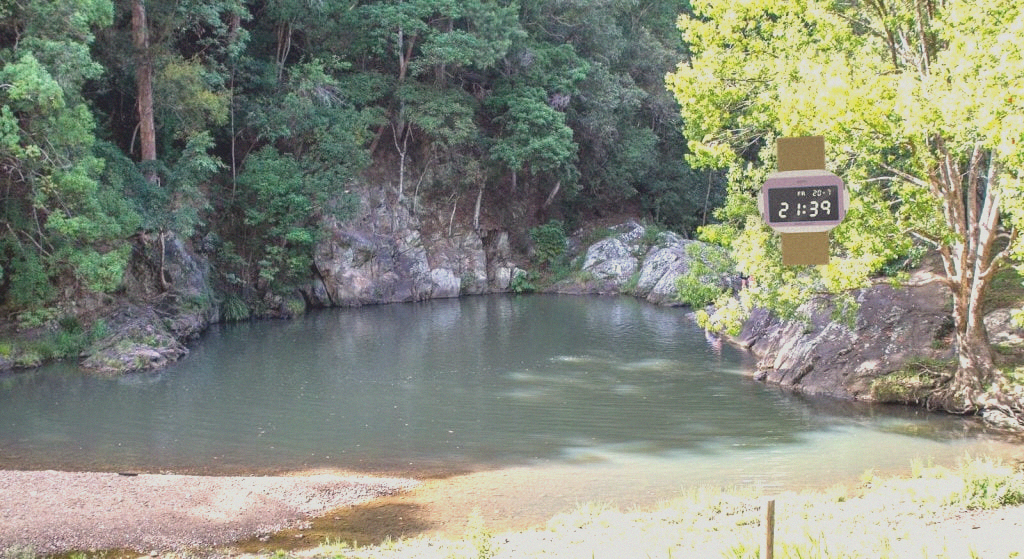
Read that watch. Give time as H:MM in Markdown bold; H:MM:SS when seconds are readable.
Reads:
**21:39**
